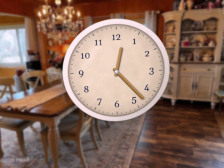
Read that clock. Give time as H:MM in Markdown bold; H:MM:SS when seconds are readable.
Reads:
**12:23**
